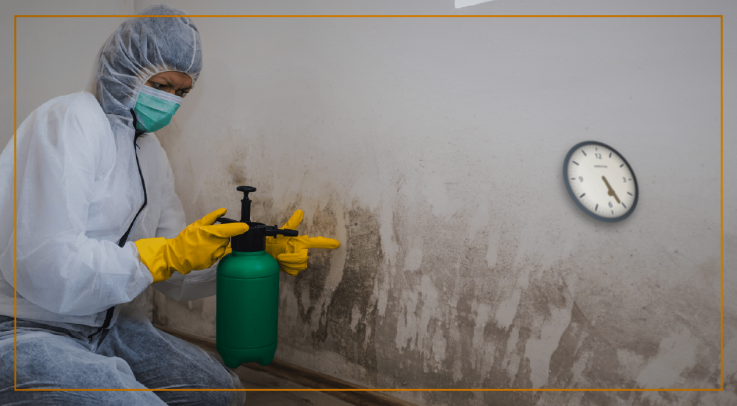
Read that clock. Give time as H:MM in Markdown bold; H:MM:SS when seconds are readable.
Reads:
**5:26**
